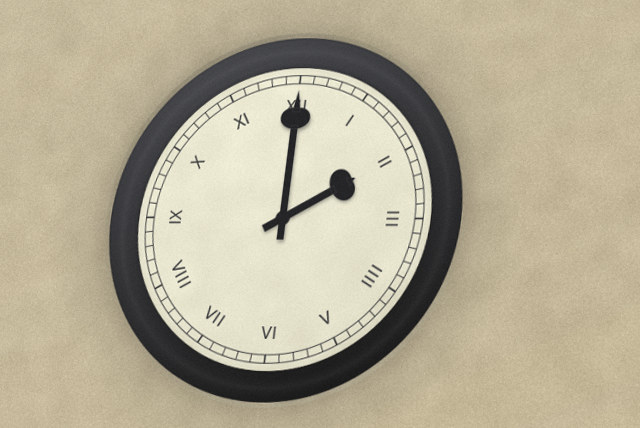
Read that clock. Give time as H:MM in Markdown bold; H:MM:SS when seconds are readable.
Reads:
**2:00**
